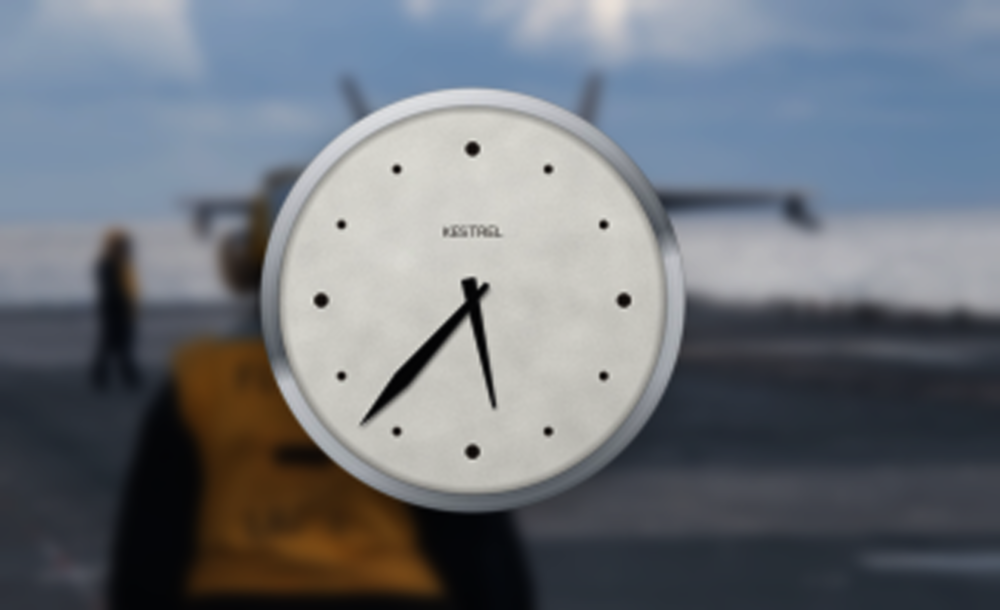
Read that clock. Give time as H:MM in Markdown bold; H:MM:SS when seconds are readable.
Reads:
**5:37**
